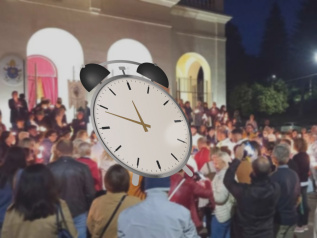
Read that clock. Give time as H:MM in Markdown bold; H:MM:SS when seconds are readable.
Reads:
**11:49**
